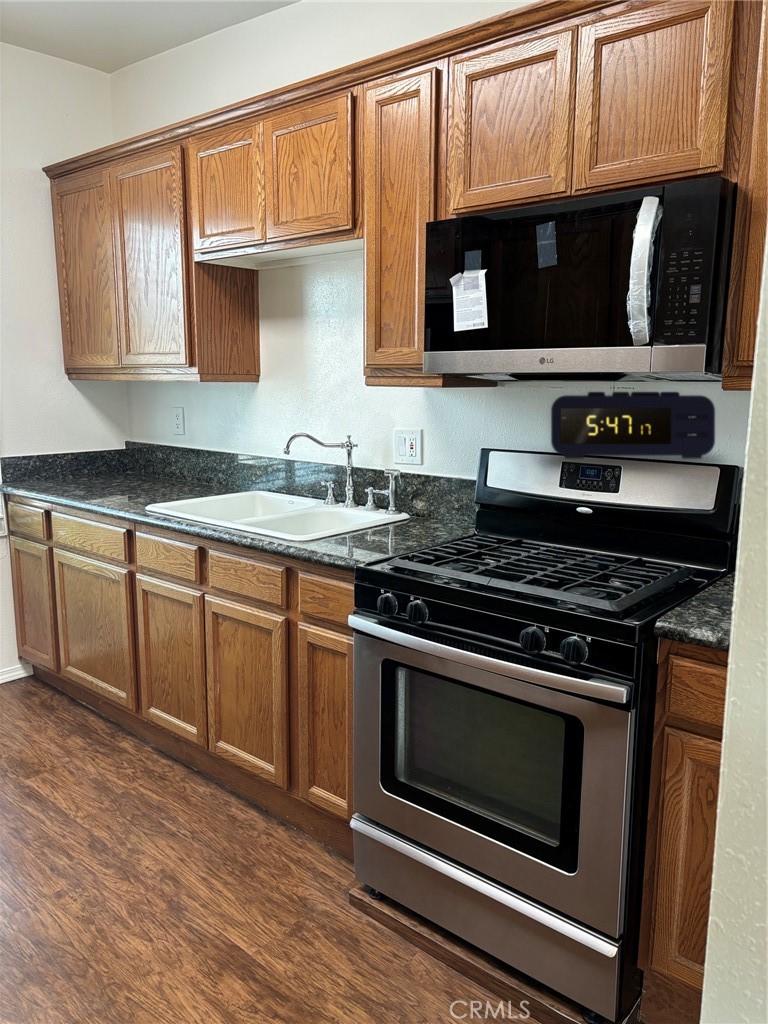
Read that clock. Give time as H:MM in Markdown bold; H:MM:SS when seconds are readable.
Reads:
**5:47:17**
